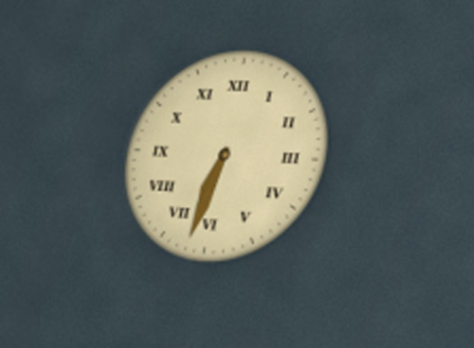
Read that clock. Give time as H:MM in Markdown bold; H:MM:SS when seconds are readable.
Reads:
**6:32**
